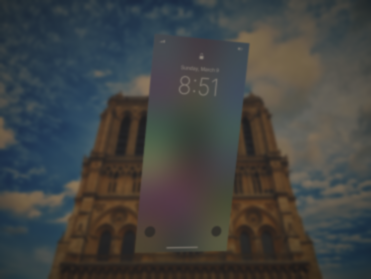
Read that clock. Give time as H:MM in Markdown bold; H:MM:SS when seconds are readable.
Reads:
**8:51**
